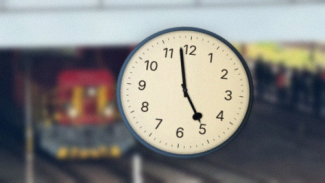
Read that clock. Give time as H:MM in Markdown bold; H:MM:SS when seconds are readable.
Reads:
**4:58**
